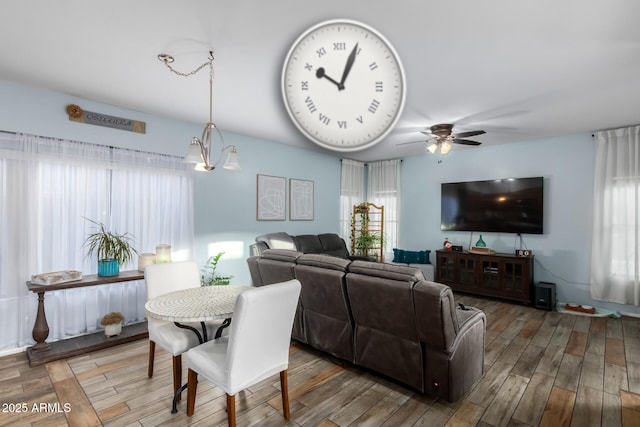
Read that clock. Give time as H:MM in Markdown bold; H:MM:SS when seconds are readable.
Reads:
**10:04**
